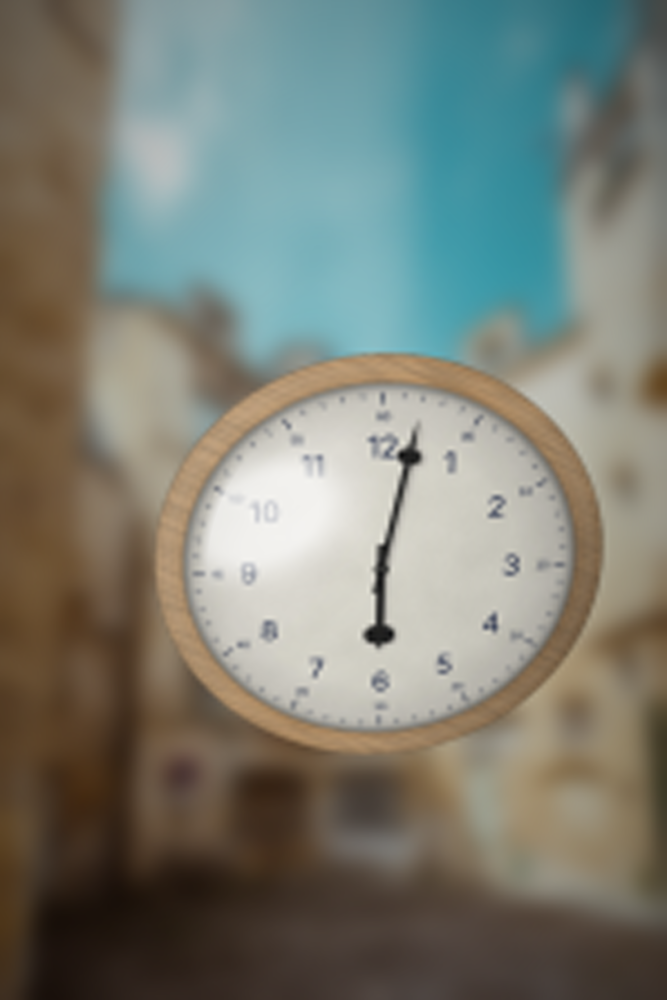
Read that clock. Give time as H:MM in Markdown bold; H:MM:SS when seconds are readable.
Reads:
**6:02**
